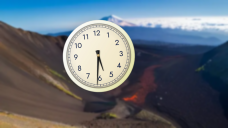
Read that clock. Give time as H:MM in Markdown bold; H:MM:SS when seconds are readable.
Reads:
**5:31**
